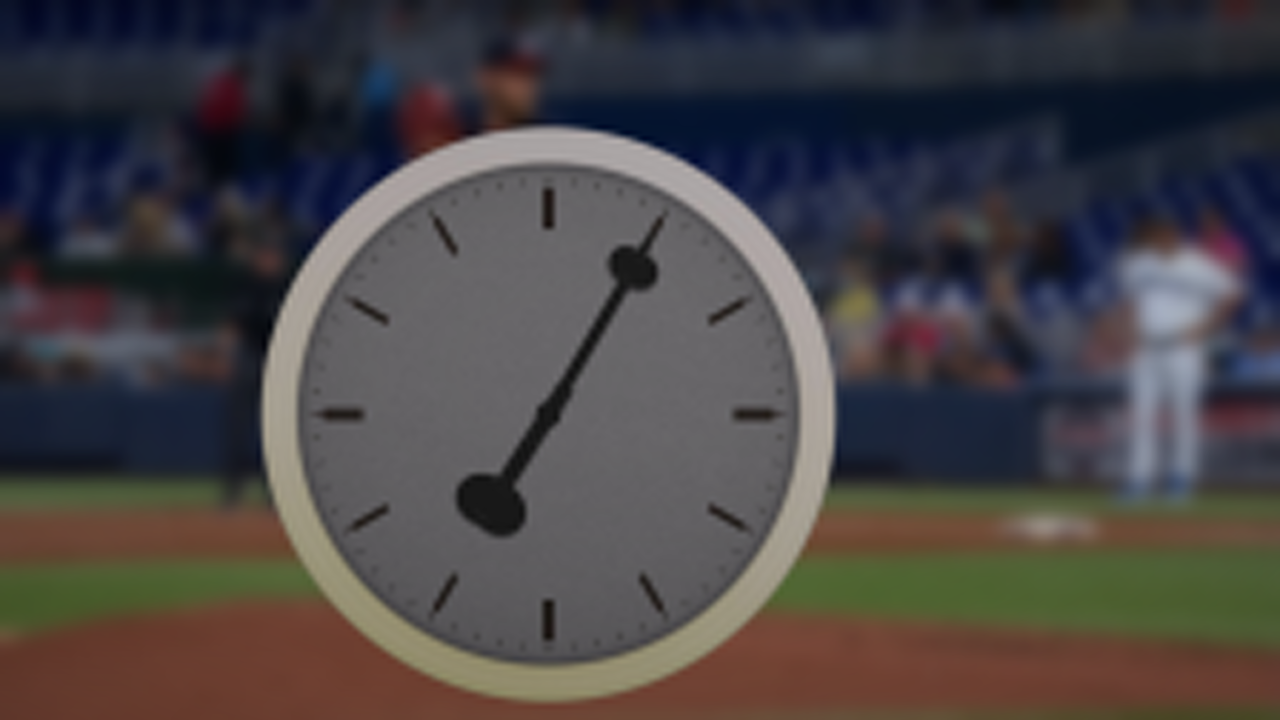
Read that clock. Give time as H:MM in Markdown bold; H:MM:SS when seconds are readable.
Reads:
**7:05**
